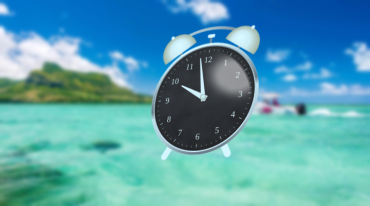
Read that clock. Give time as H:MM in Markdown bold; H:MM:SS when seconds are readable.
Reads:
**9:58**
